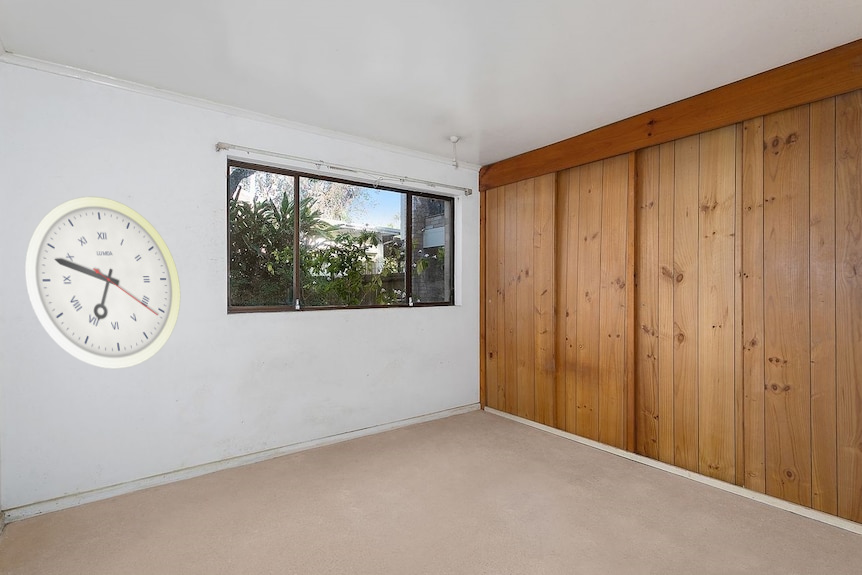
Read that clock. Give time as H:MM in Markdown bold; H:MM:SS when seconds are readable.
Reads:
**6:48:21**
